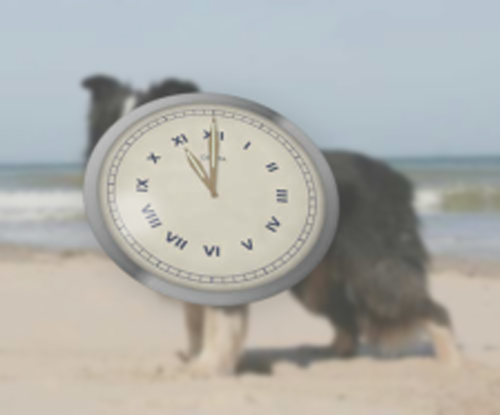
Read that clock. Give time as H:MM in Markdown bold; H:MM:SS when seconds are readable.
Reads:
**11:00**
